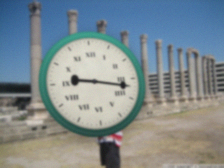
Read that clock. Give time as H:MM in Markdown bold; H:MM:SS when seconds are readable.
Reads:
**9:17**
